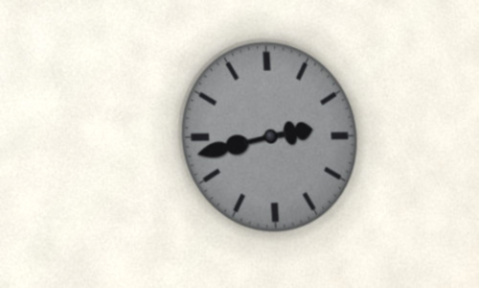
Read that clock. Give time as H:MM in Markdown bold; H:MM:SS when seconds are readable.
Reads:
**2:43**
